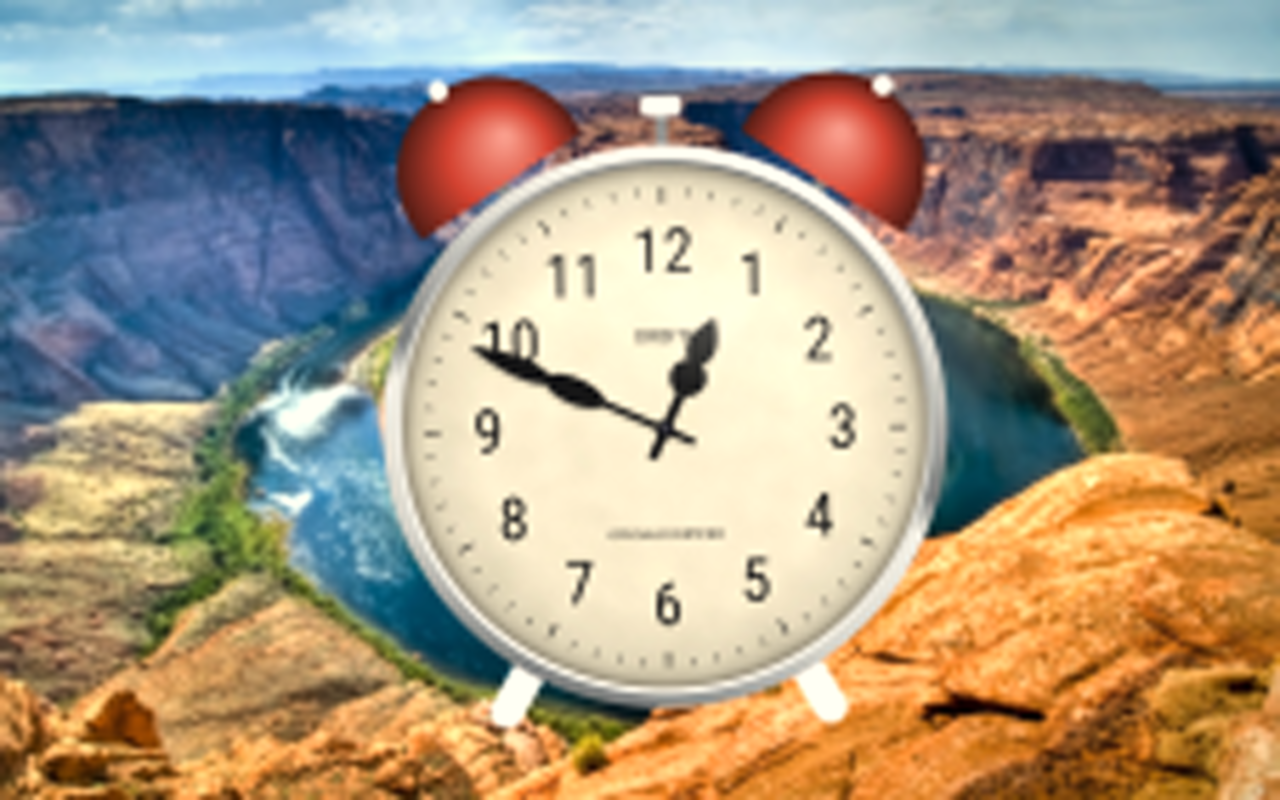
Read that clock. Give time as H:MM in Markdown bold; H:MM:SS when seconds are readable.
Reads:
**12:49**
